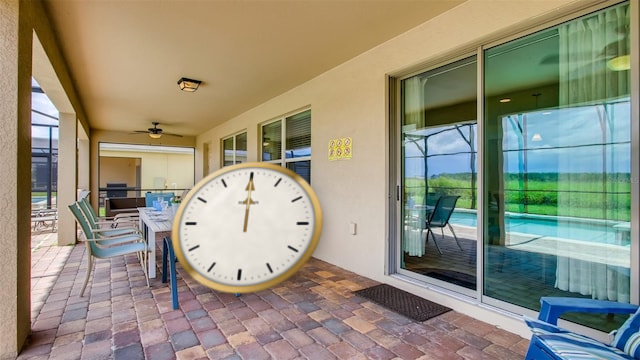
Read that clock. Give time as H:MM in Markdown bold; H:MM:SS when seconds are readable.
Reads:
**12:00**
